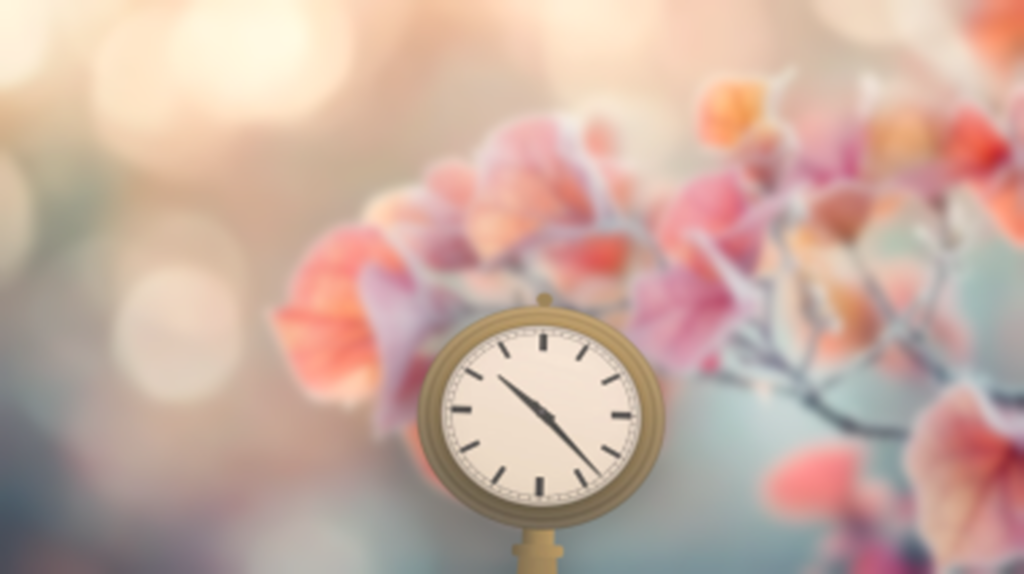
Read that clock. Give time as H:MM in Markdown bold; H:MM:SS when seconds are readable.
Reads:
**10:23**
